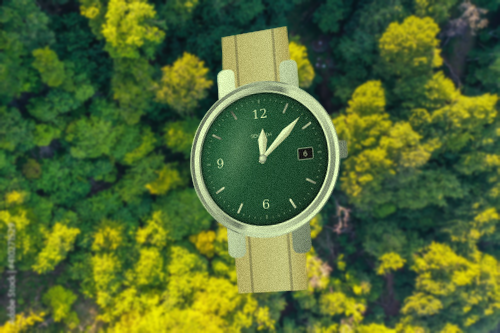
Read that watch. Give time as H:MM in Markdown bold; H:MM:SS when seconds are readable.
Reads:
**12:08**
